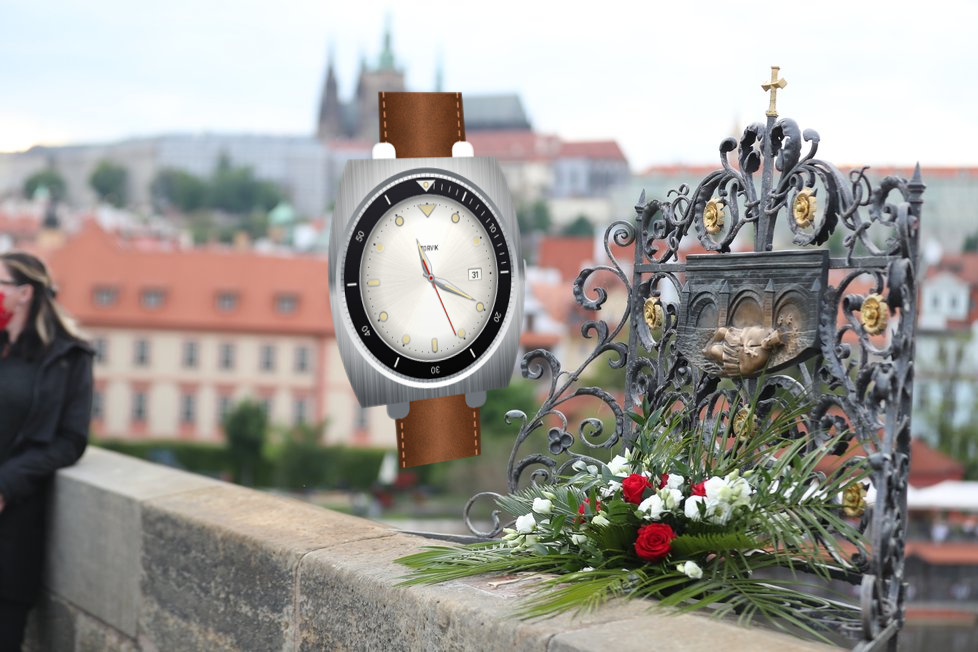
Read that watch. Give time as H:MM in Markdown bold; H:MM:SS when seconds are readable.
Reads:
**11:19:26**
